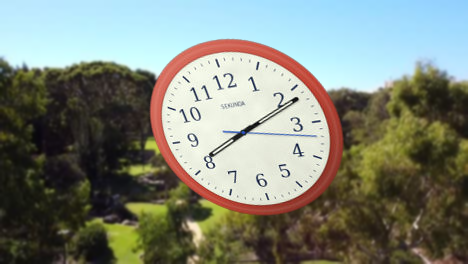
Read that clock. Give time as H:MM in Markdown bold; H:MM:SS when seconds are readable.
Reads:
**8:11:17**
